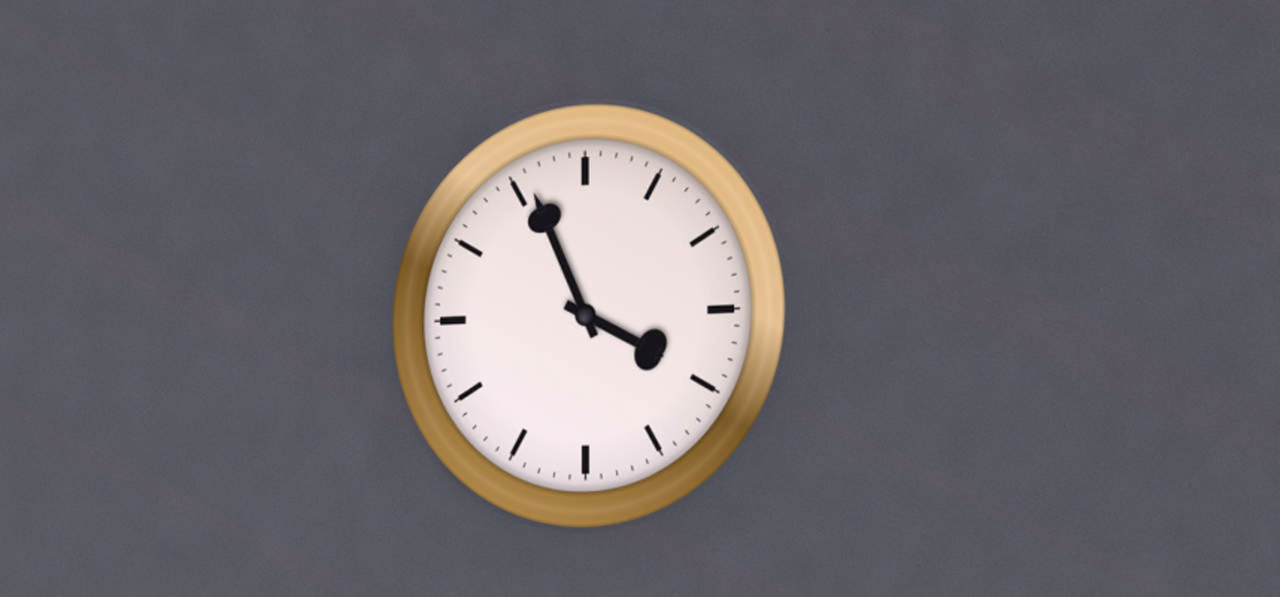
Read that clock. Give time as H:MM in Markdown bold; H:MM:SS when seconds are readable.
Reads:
**3:56**
